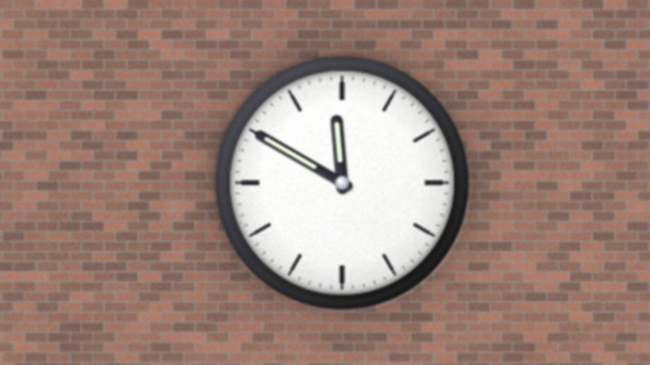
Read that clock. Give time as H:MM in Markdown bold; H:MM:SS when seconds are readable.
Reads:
**11:50**
